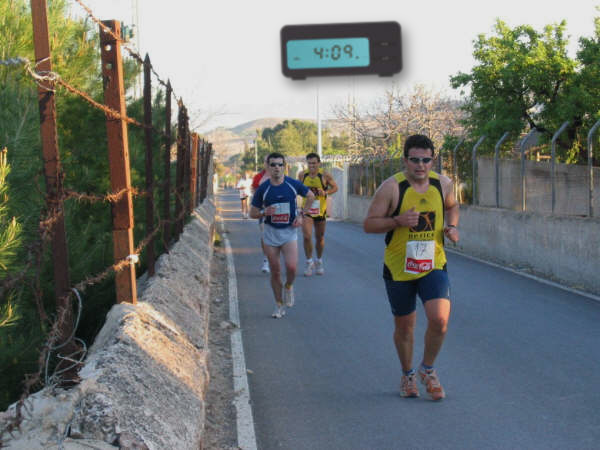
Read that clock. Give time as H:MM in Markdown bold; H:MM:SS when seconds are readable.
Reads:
**4:09**
